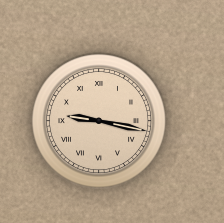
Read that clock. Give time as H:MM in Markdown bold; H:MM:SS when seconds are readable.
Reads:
**9:17**
